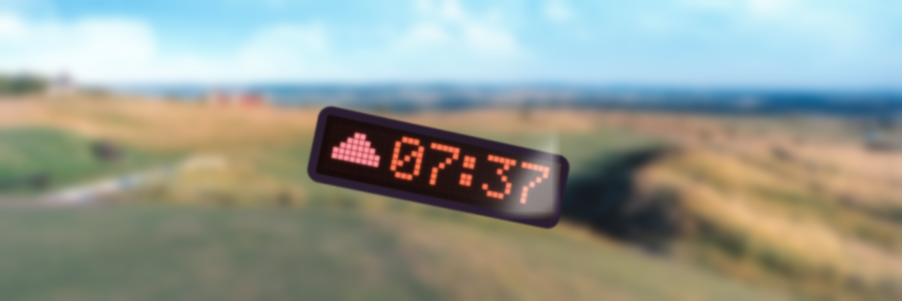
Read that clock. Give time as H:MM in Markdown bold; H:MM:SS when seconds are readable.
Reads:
**7:37**
